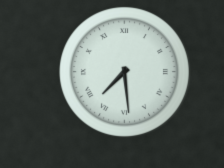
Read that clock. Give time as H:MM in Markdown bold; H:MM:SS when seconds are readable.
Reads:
**7:29**
